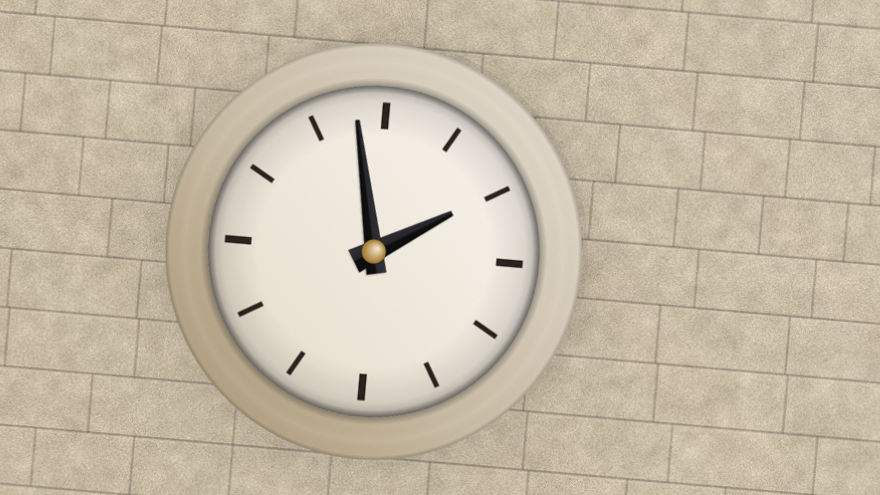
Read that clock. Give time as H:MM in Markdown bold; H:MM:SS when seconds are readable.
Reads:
**1:58**
